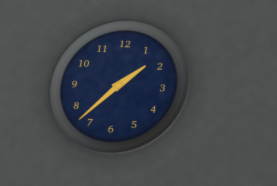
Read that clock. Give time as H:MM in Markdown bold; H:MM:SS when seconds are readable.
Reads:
**1:37**
